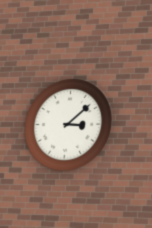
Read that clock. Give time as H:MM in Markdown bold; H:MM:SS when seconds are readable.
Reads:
**3:08**
